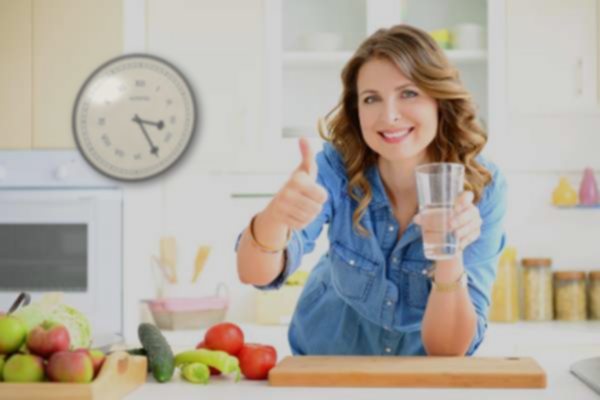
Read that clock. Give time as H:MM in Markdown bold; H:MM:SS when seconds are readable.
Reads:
**3:25**
